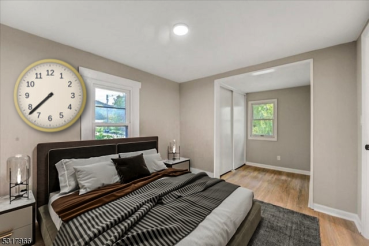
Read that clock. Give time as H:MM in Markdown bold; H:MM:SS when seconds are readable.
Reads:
**7:38**
